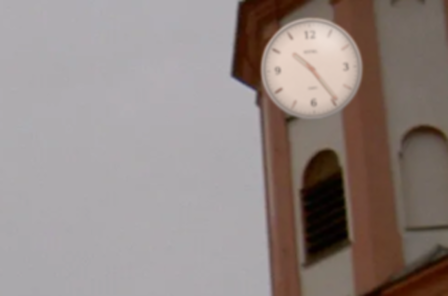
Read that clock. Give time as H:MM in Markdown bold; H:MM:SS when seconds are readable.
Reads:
**10:24**
